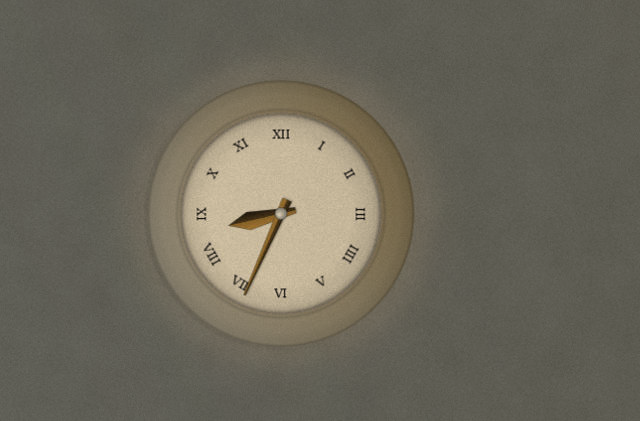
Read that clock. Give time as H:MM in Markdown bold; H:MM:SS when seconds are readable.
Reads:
**8:34**
